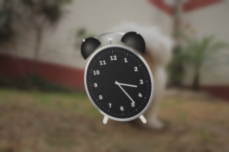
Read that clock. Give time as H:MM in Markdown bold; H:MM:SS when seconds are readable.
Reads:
**3:24**
